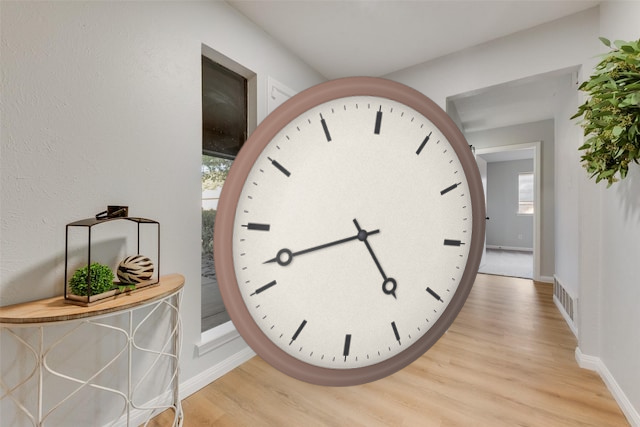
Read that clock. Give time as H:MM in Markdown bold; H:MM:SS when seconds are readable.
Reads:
**4:42**
